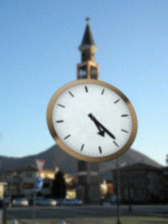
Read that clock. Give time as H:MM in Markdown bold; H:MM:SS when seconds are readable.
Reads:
**5:24**
